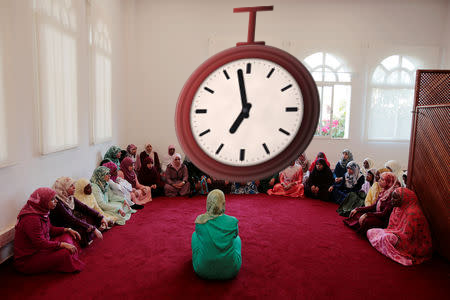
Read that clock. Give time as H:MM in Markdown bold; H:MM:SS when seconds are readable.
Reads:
**6:58**
